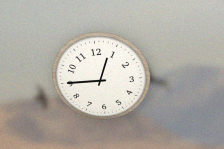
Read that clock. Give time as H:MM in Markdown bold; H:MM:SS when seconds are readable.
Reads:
**12:45**
